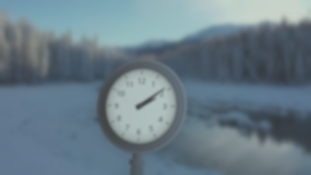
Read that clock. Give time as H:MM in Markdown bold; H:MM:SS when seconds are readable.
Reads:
**2:09**
